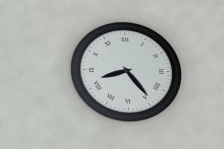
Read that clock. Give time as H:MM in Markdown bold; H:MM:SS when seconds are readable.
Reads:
**8:24**
